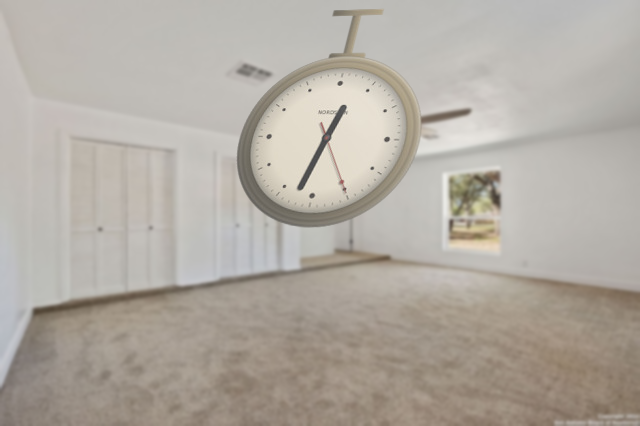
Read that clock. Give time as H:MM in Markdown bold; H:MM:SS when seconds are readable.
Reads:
**12:32:25**
